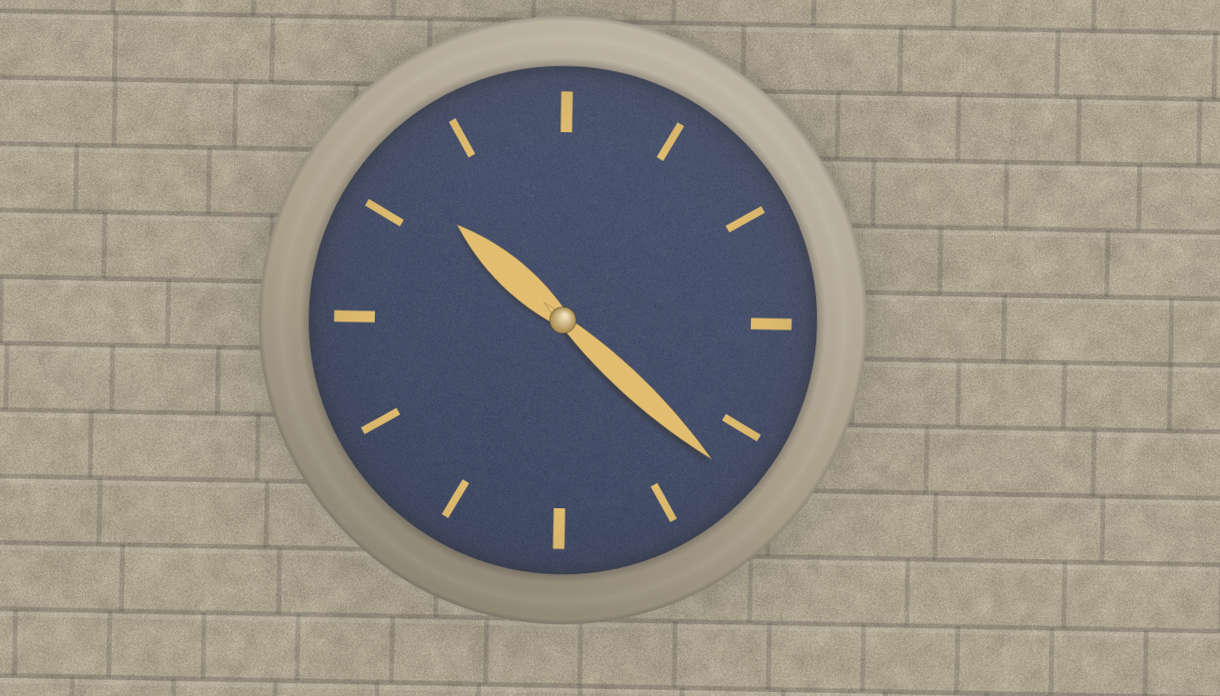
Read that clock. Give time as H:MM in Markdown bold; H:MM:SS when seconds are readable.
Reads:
**10:22**
